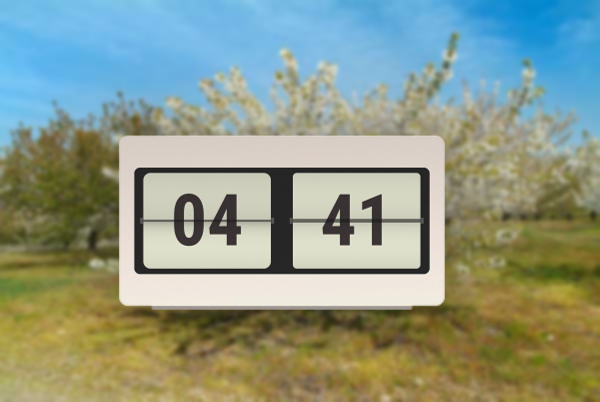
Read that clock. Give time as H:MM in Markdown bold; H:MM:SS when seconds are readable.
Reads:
**4:41**
